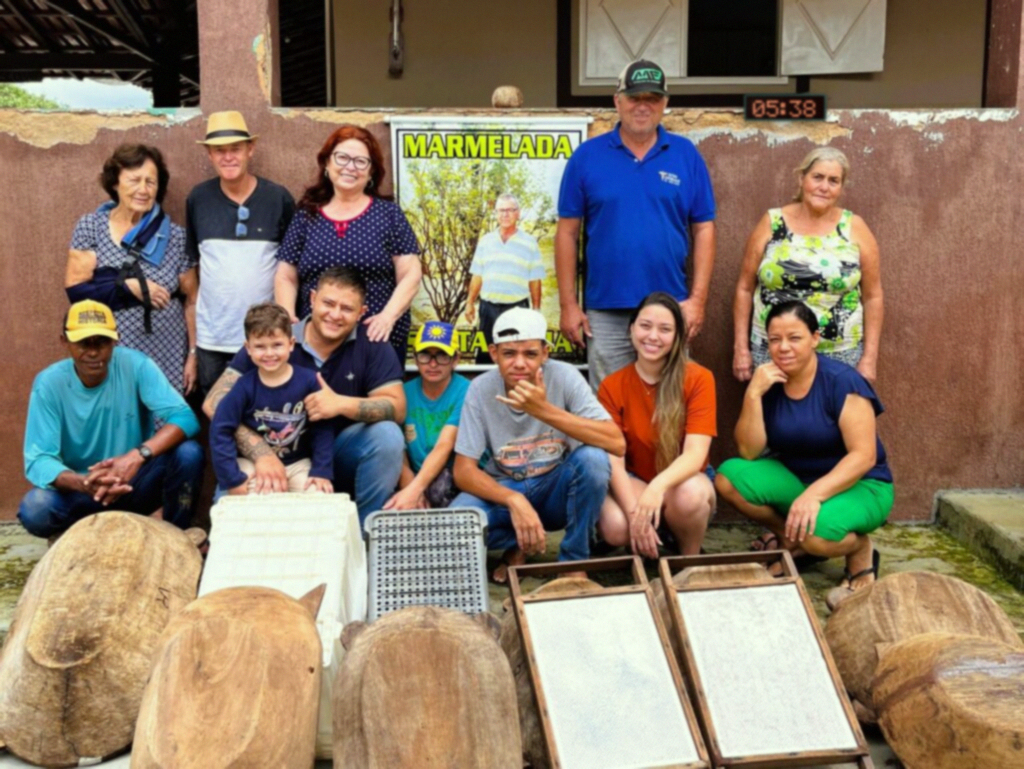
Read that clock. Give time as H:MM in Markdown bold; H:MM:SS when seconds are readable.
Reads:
**5:38**
